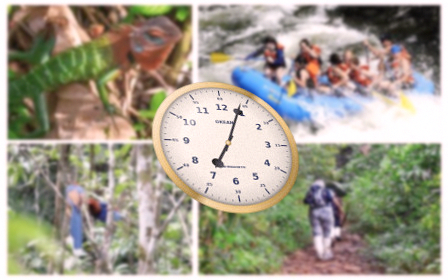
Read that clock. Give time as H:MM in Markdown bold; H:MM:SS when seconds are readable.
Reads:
**7:04**
